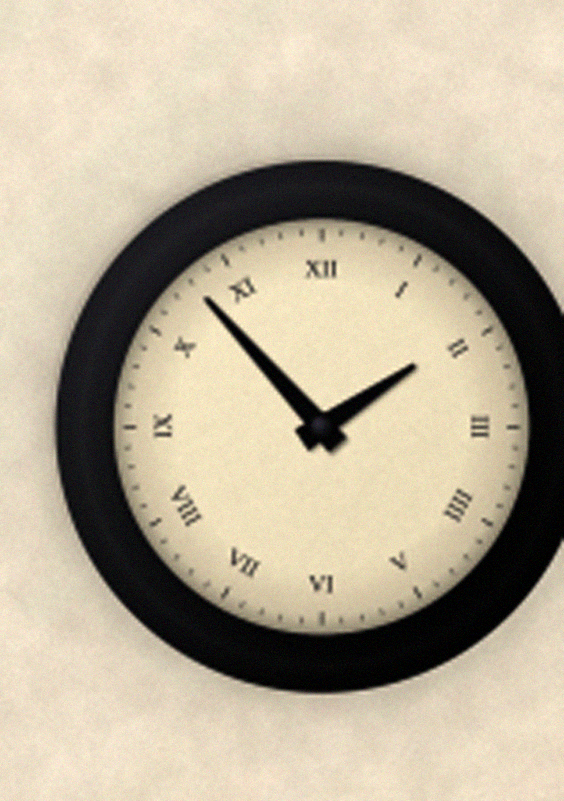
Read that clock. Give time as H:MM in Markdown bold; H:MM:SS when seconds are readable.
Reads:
**1:53**
